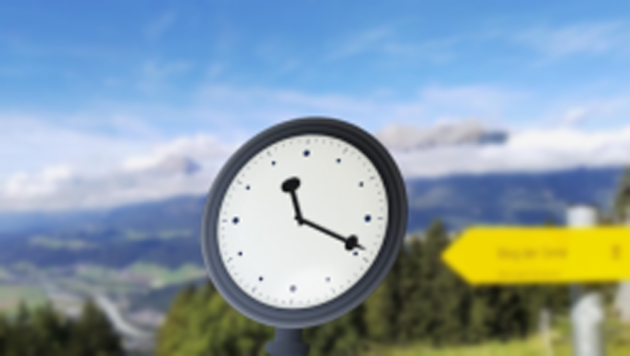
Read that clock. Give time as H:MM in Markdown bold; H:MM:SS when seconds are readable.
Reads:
**11:19**
